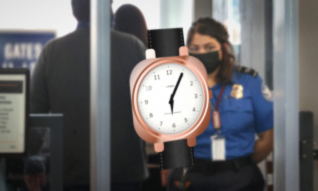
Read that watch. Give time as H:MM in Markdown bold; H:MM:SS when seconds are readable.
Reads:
**6:05**
